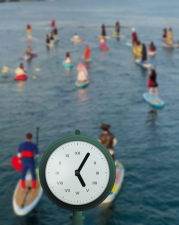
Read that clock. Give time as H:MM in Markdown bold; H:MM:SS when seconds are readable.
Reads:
**5:05**
